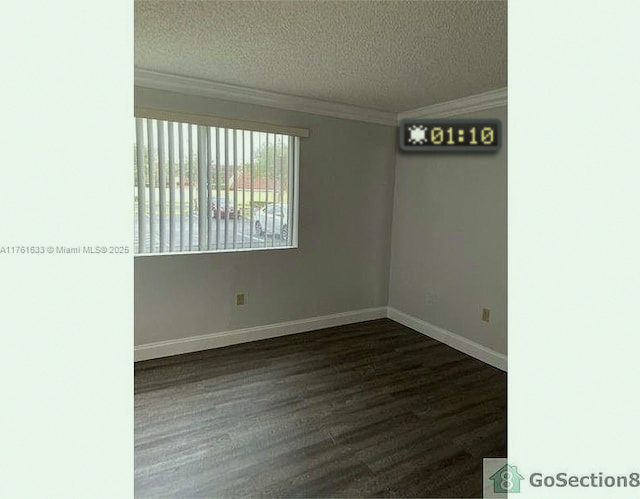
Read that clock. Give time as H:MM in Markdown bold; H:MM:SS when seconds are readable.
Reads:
**1:10**
